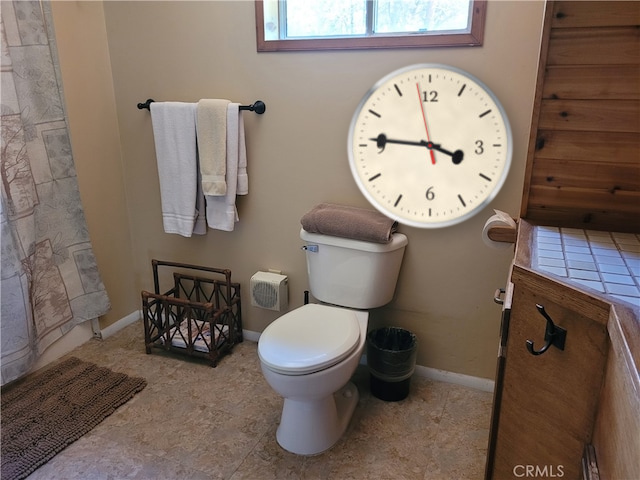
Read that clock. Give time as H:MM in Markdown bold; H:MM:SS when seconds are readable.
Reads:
**3:45:58**
